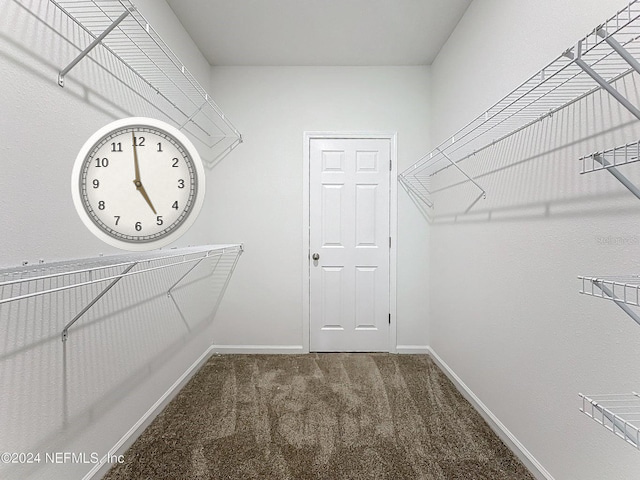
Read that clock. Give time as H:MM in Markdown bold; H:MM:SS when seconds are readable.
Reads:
**4:59**
